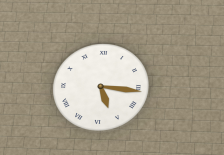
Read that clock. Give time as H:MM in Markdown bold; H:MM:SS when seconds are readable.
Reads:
**5:16**
